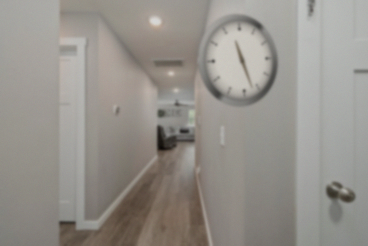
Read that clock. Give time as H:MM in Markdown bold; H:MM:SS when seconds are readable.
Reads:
**11:27**
